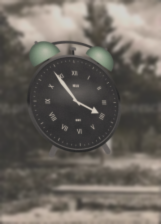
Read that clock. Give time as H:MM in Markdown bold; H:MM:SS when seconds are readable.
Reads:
**3:54**
